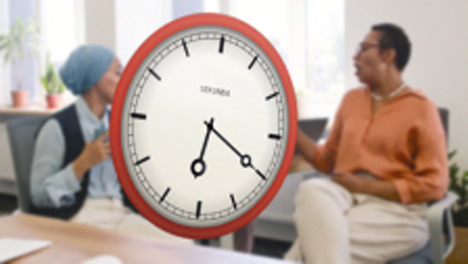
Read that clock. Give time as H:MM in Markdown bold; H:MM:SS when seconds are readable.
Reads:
**6:20**
